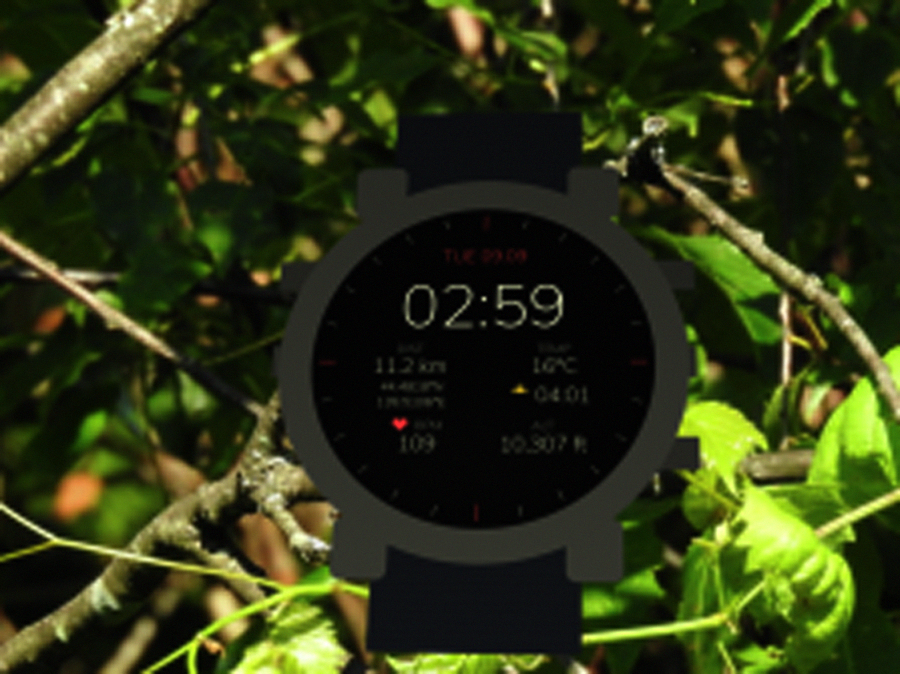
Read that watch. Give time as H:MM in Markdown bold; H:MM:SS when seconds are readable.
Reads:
**2:59**
